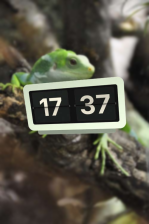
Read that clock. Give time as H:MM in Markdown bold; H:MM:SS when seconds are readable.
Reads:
**17:37**
